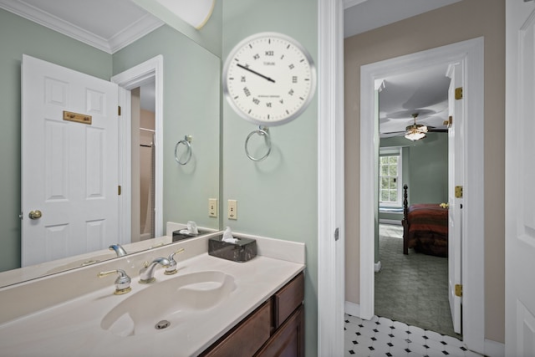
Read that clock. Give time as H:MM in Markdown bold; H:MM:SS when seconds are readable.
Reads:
**9:49**
